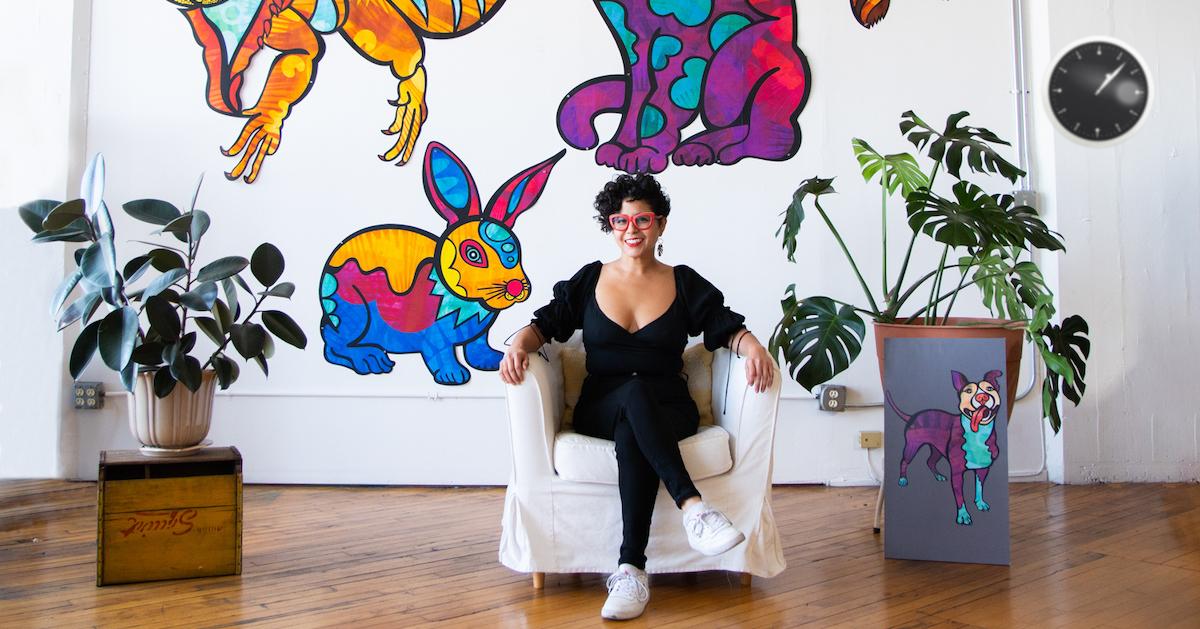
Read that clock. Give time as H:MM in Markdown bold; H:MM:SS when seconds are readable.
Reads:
**1:07**
